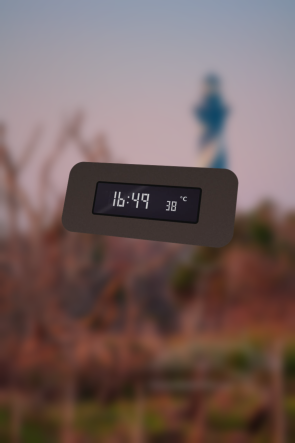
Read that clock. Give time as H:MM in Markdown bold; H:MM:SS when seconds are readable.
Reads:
**16:49**
